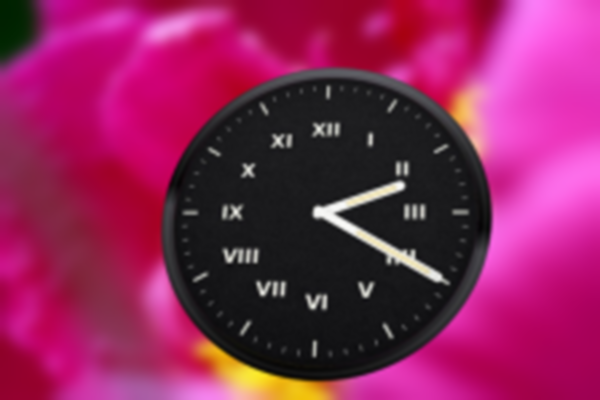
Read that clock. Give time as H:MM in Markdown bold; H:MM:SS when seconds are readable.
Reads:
**2:20**
